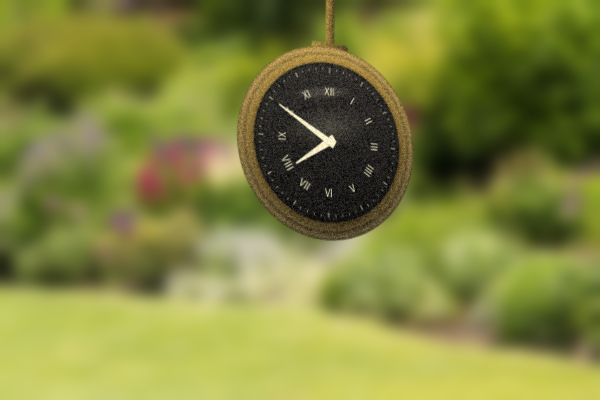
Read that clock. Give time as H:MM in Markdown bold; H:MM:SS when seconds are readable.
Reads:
**7:50**
